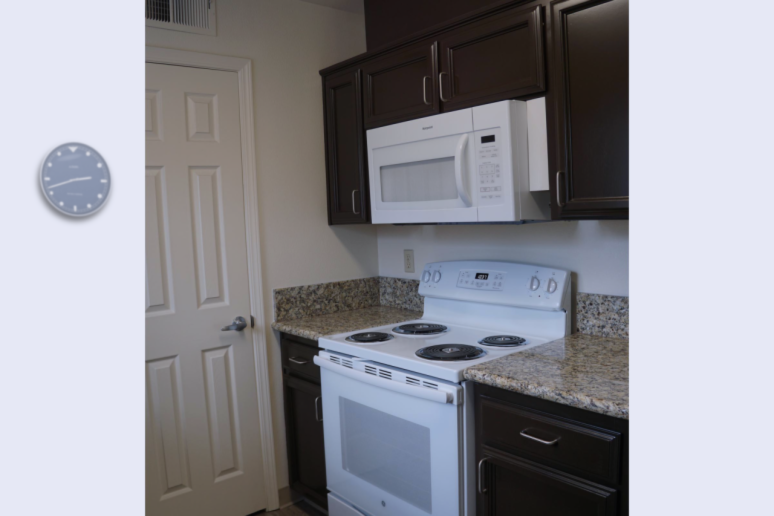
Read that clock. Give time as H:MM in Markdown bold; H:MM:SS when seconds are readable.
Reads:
**2:42**
